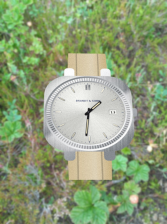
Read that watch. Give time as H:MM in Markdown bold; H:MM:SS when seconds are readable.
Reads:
**1:31**
